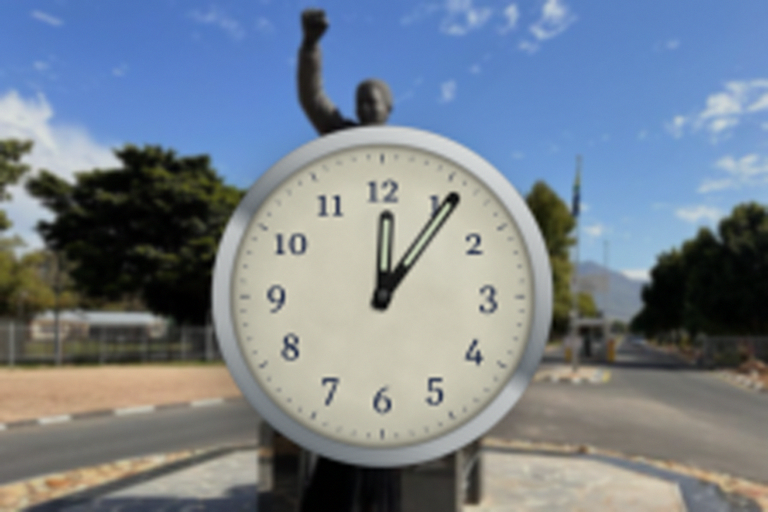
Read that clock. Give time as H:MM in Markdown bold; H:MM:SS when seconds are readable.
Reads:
**12:06**
